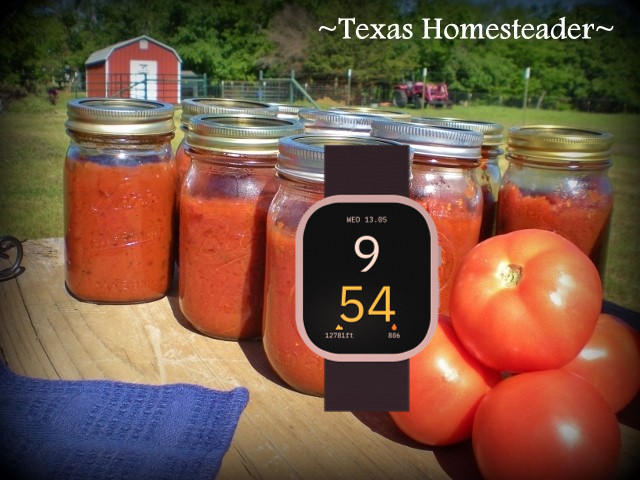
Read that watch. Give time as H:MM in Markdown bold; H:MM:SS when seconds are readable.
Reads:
**9:54**
